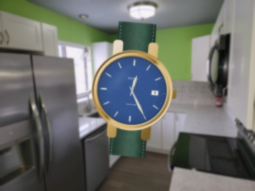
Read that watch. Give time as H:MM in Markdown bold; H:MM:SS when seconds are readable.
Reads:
**12:25**
